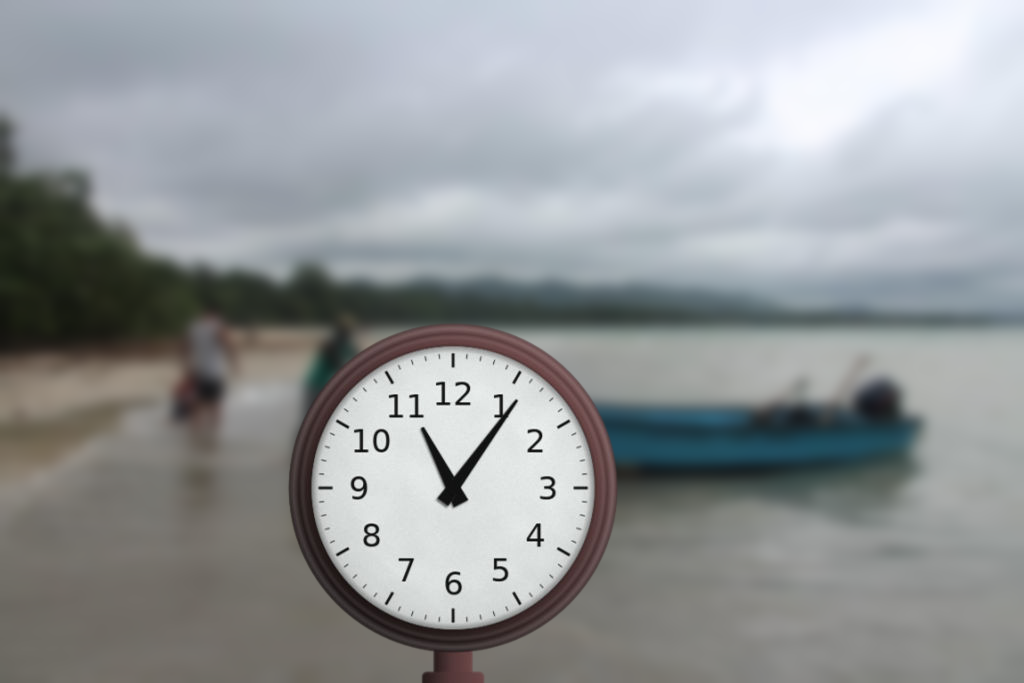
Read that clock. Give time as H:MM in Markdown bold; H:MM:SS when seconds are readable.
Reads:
**11:06**
